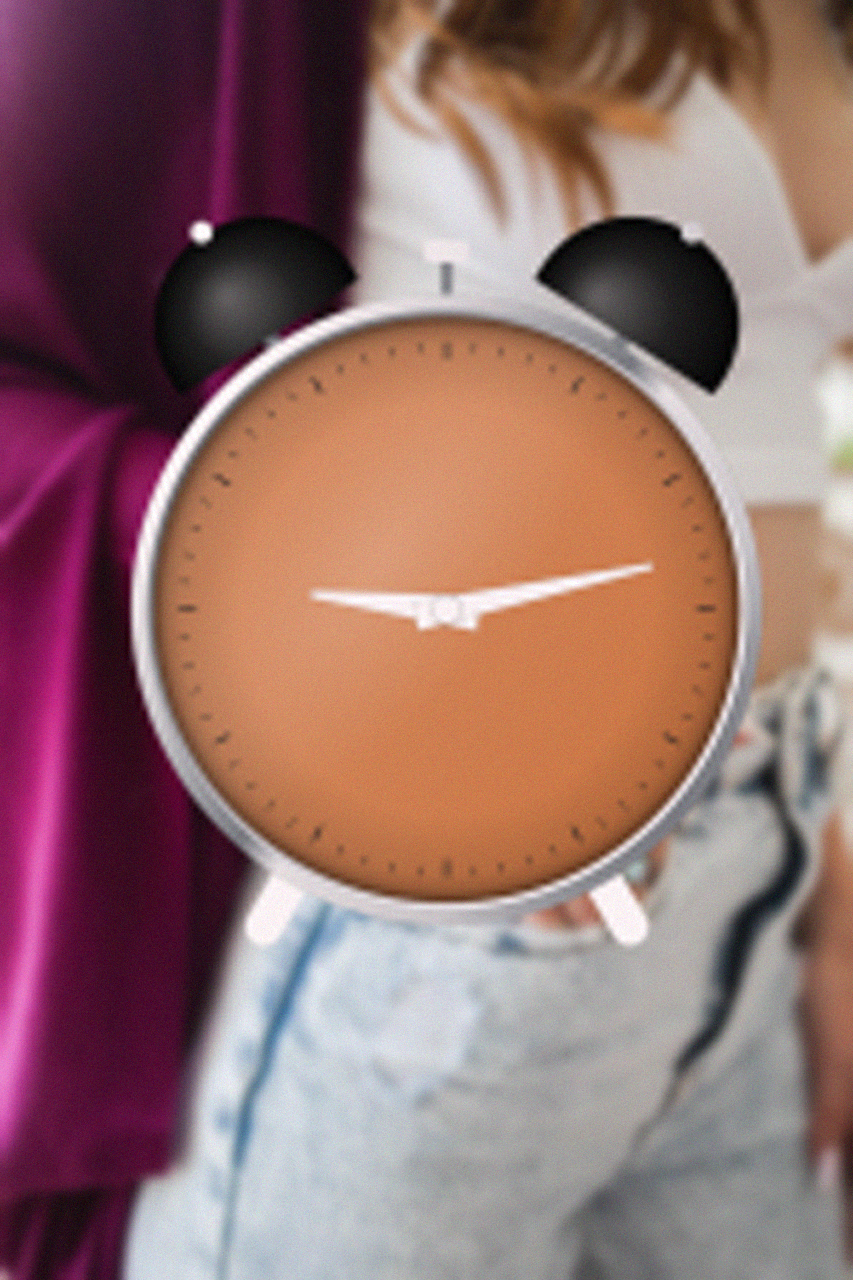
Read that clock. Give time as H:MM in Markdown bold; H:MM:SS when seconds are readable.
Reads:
**9:13**
